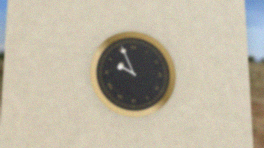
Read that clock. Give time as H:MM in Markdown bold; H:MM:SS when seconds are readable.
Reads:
**9:56**
